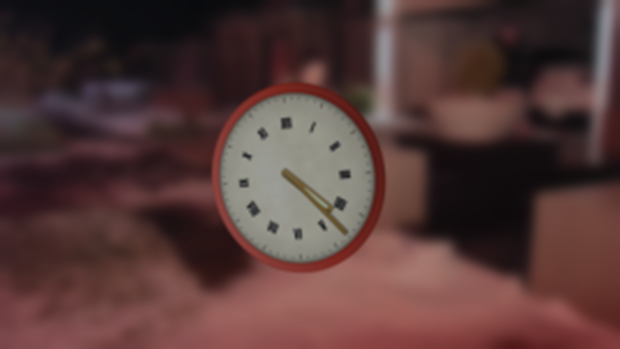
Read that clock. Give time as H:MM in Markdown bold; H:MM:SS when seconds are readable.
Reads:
**4:23**
